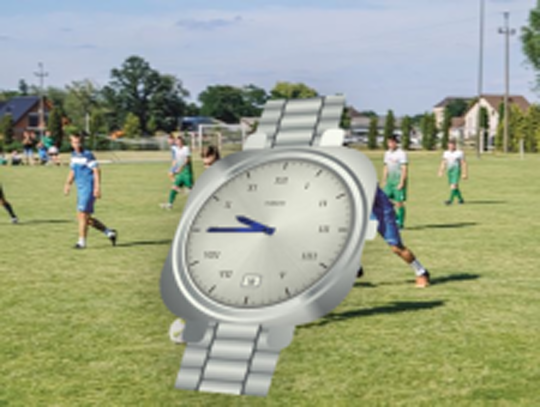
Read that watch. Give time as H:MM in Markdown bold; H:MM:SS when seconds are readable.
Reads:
**9:45**
